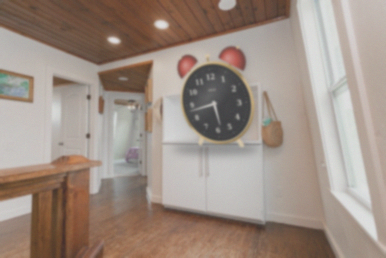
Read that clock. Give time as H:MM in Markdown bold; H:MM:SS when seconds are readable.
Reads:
**5:43**
